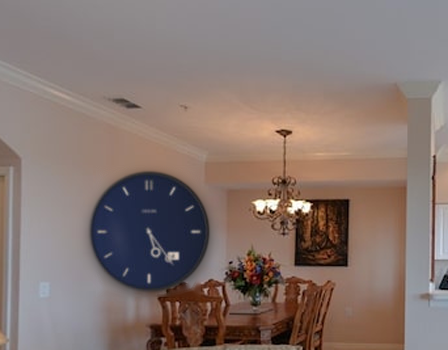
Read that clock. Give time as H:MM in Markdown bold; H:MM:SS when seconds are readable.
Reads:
**5:24**
